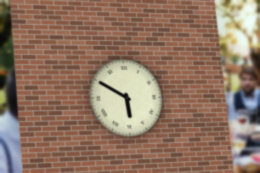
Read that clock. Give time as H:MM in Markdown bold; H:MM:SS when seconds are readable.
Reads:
**5:50**
